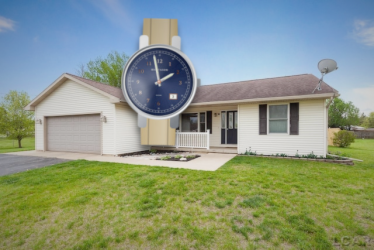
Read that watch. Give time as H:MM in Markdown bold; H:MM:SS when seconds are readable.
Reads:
**1:58**
